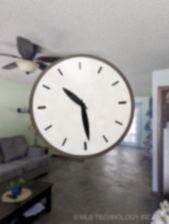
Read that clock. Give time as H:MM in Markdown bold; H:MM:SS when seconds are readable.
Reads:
**10:29**
